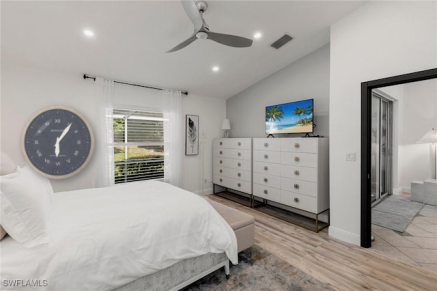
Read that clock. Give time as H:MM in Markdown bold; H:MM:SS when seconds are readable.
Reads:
**6:06**
